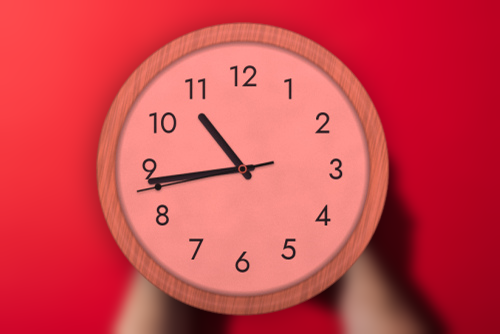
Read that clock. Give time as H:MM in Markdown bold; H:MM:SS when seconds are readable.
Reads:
**10:43:43**
